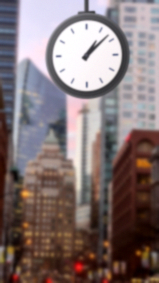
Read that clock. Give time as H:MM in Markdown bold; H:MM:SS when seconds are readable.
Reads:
**1:08**
